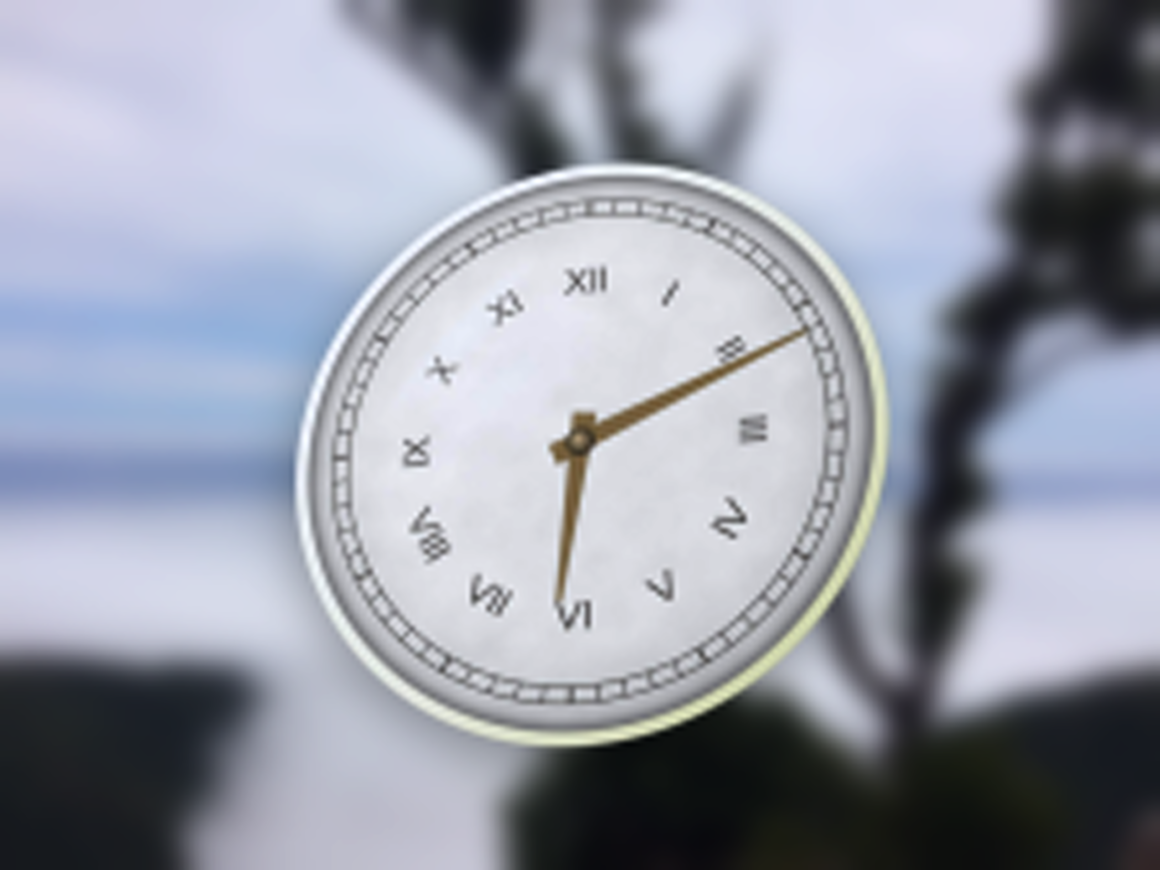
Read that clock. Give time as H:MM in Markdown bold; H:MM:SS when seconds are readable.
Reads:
**6:11**
